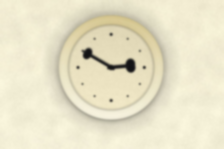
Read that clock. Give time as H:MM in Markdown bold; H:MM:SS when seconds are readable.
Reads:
**2:50**
